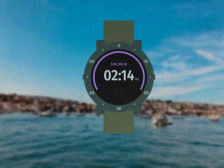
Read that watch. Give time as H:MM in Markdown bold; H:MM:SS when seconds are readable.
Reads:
**2:14**
